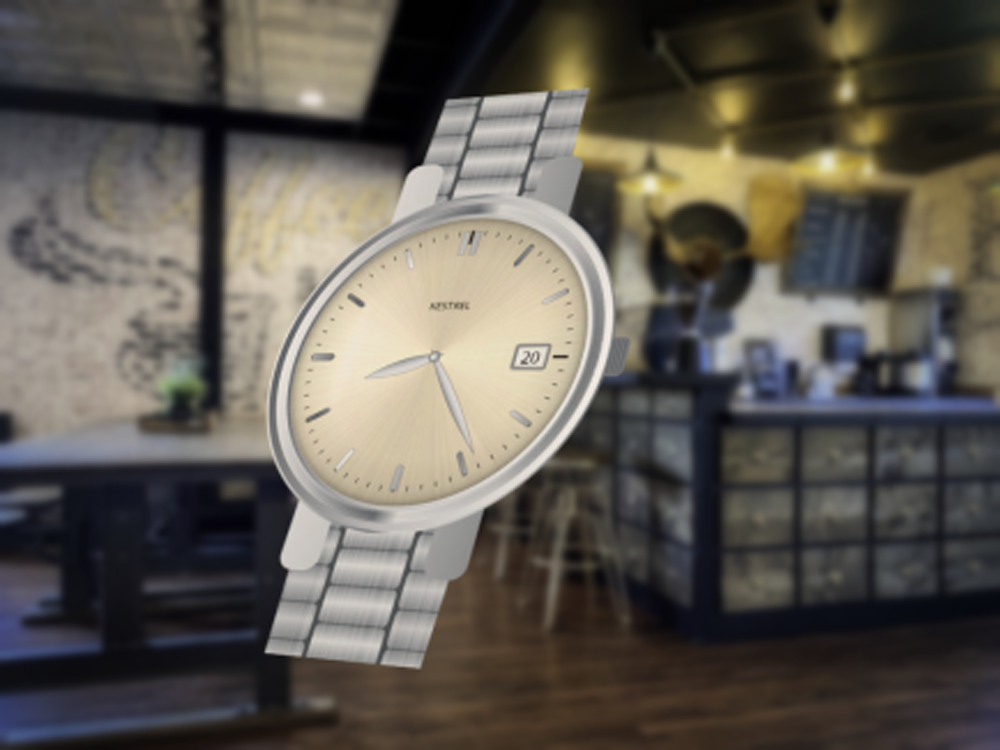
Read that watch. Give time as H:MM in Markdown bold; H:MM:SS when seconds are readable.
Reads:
**8:24**
